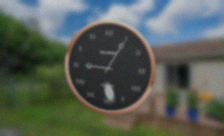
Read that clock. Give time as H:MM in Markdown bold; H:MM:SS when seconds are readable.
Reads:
**9:05**
